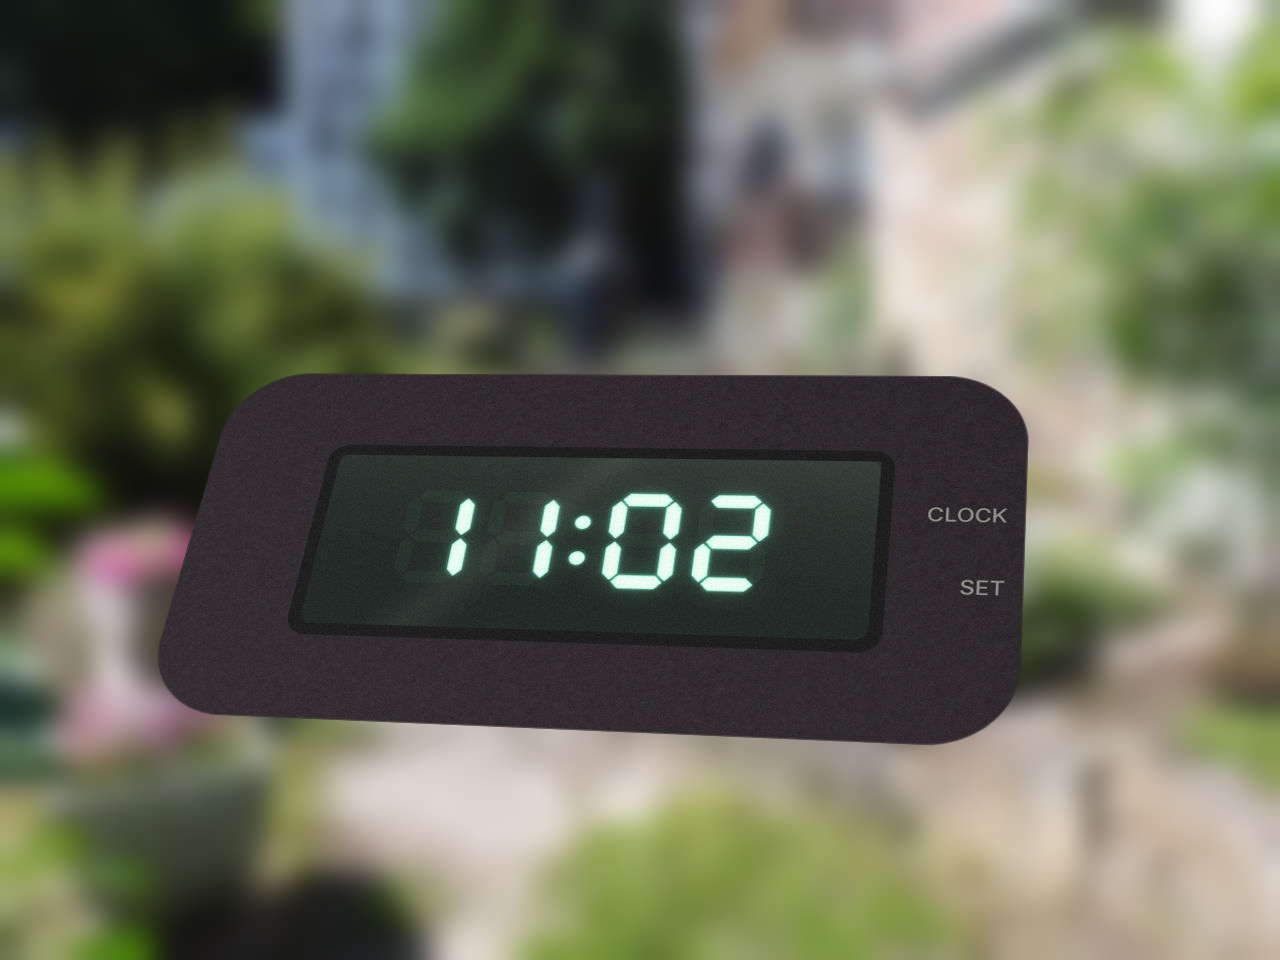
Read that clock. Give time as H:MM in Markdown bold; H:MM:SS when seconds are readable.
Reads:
**11:02**
